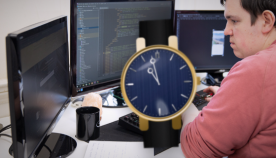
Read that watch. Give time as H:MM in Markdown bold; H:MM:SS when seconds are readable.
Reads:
**10:58**
